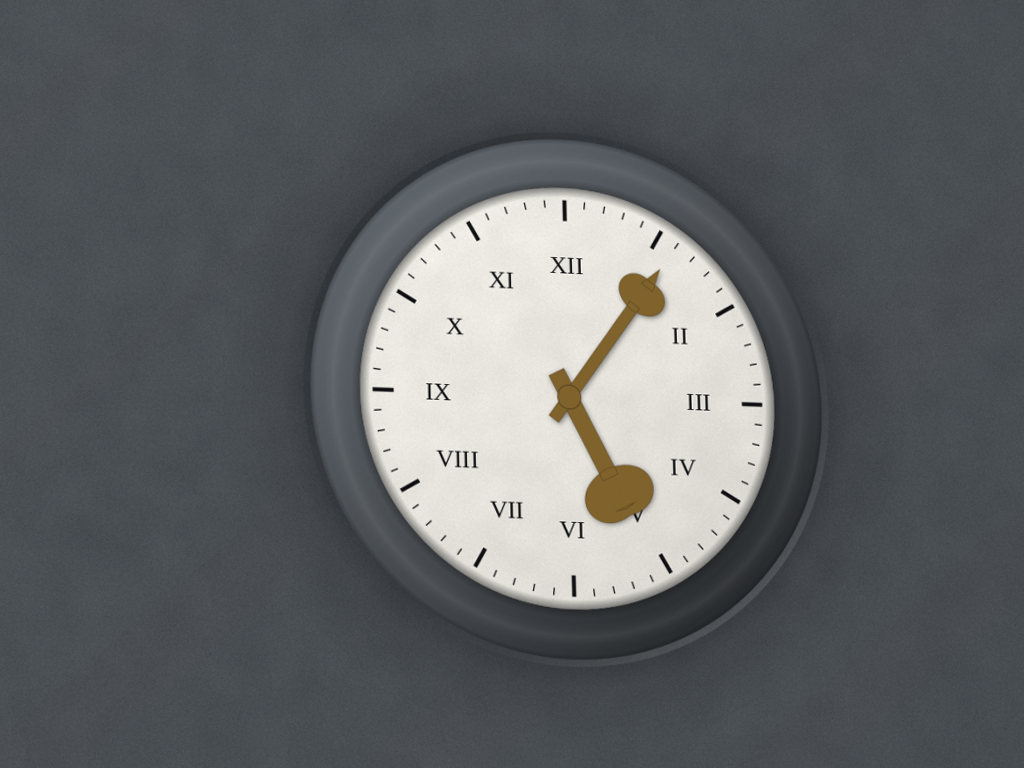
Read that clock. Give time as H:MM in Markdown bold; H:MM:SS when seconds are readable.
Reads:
**5:06**
